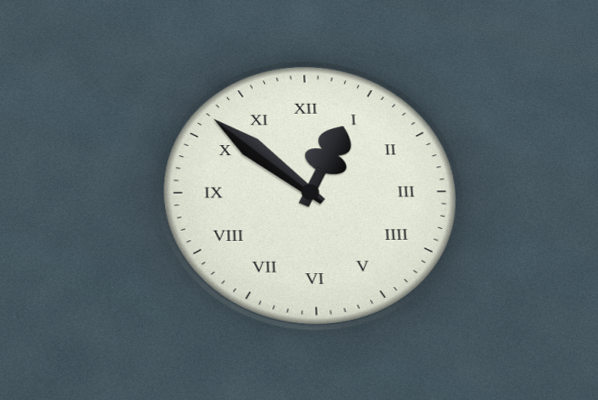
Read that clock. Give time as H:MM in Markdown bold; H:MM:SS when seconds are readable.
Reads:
**12:52**
